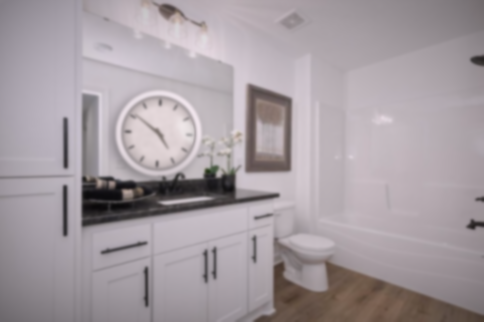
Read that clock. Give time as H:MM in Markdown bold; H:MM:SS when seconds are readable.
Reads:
**4:51**
